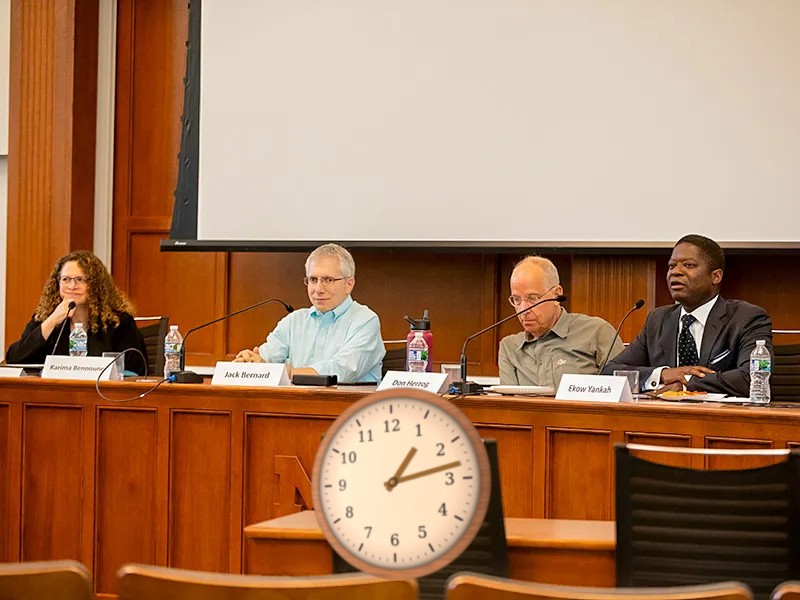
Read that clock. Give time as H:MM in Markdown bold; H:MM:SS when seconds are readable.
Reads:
**1:13**
